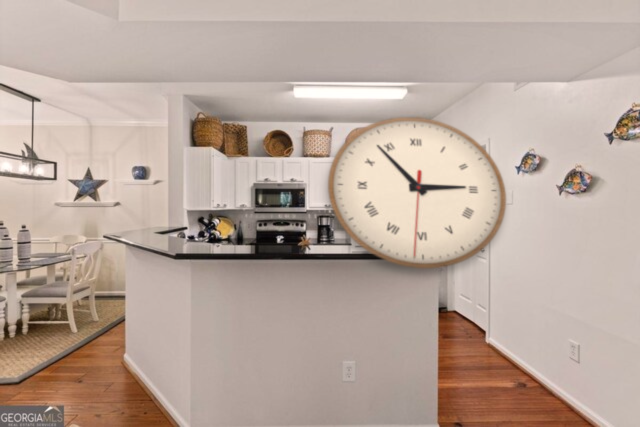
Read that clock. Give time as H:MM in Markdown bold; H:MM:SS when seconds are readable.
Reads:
**2:53:31**
